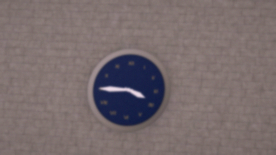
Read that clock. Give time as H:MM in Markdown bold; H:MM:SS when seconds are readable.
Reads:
**3:45**
